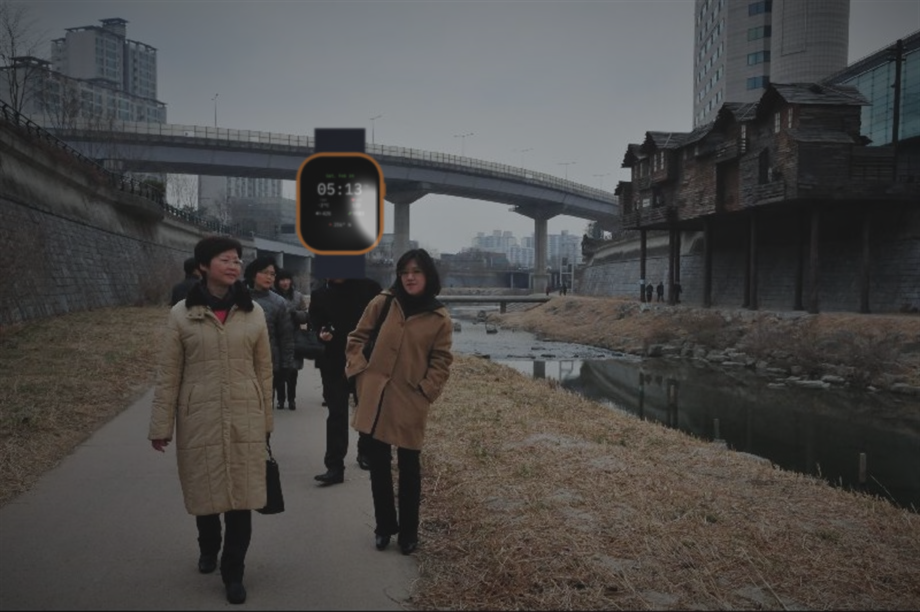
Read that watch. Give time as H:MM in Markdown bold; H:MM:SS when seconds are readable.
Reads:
**5:13**
